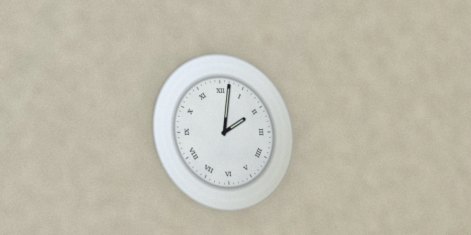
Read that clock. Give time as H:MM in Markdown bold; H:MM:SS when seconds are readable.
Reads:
**2:02**
